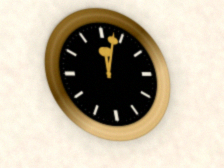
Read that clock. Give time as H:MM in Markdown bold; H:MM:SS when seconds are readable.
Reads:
**12:03**
